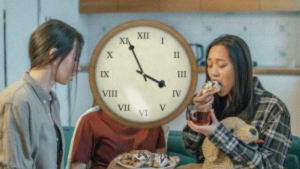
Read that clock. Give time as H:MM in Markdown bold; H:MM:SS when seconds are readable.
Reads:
**3:56**
